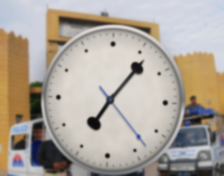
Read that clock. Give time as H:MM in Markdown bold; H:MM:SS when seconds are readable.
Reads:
**7:06:23**
